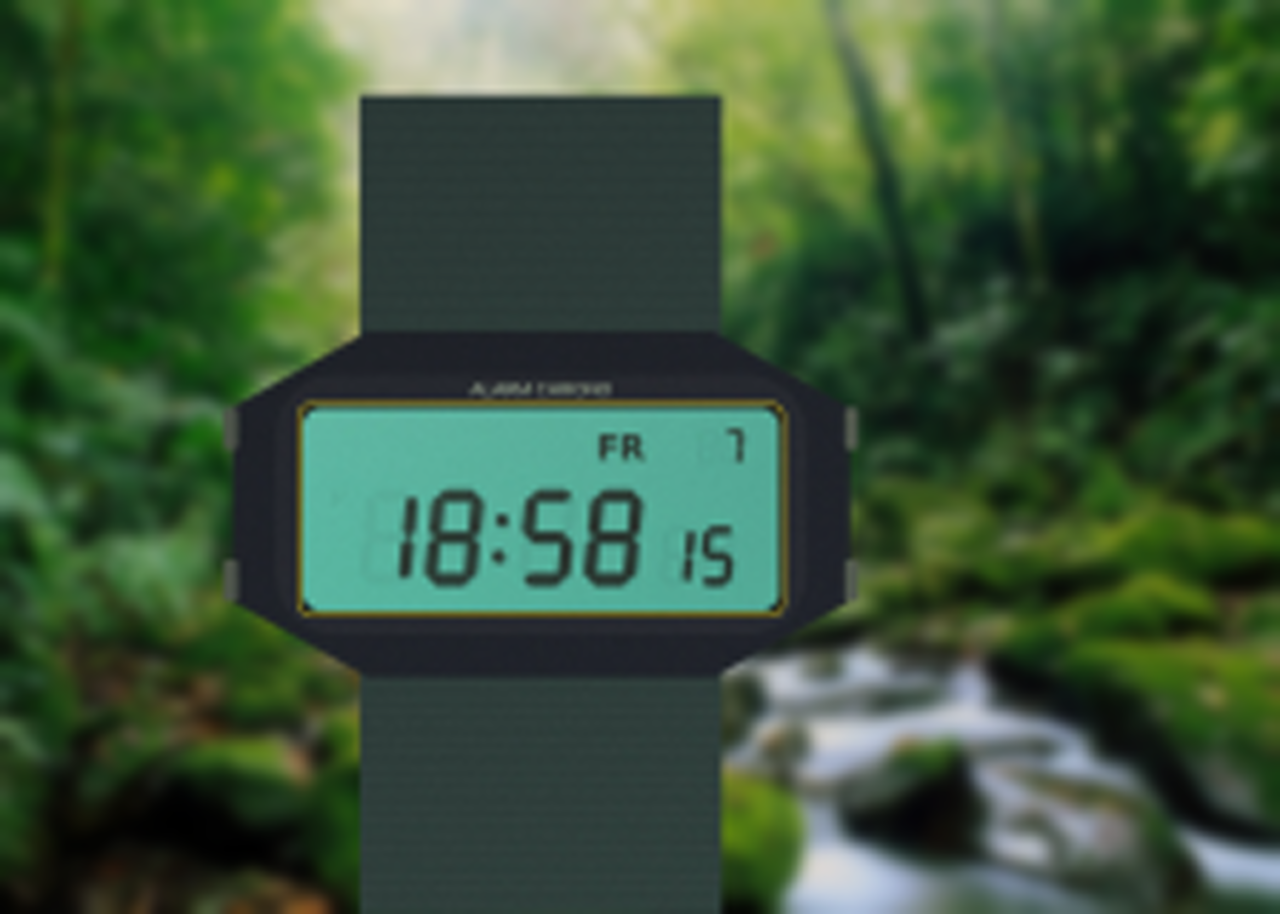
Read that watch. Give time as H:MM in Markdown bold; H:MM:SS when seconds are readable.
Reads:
**18:58:15**
